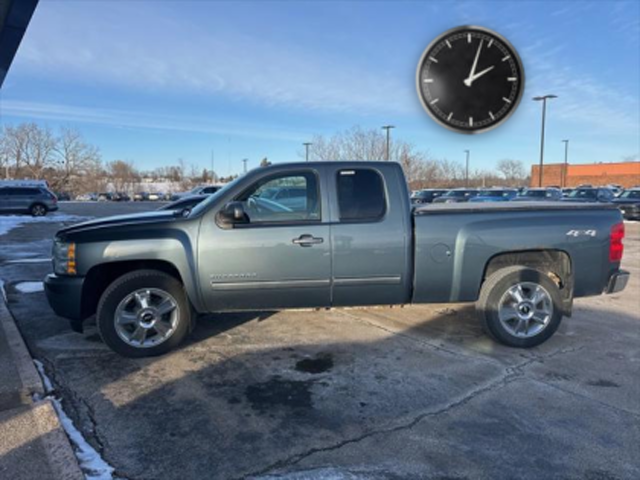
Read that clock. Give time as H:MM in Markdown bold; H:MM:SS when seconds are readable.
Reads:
**2:03**
